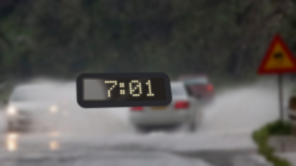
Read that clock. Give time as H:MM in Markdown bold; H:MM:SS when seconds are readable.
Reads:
**7:01**
